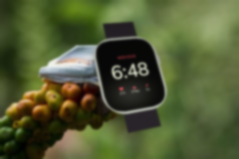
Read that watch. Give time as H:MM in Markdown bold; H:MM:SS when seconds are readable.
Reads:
**6:48**
